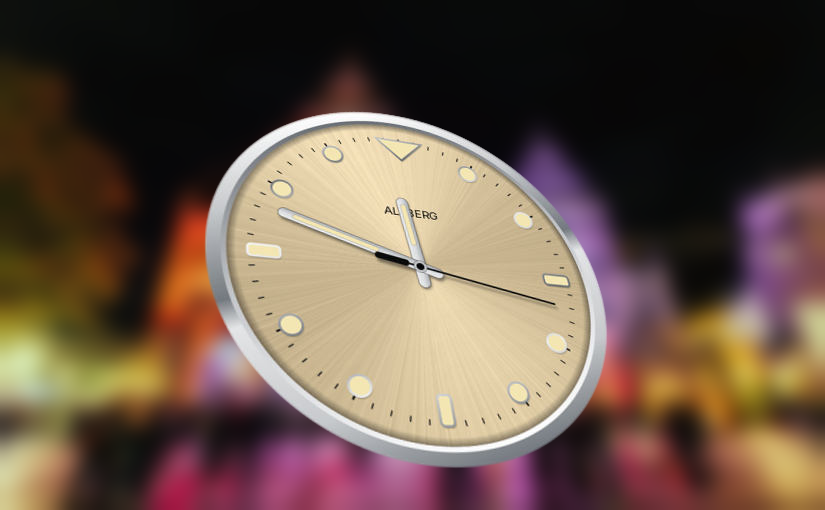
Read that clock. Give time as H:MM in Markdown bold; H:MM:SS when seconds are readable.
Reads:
**11:48:17**
